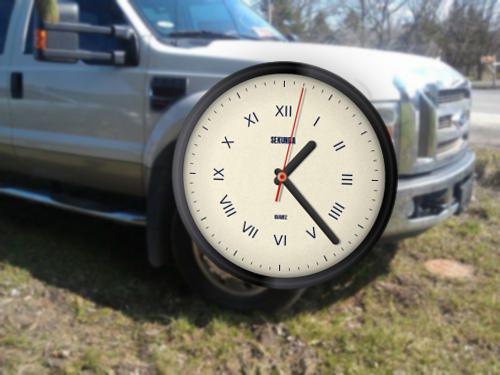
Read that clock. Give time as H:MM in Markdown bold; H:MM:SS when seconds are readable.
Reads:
**1:23:02**
